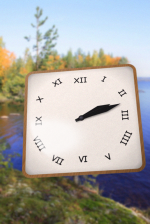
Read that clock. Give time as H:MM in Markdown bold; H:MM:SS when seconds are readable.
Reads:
**2:12**
